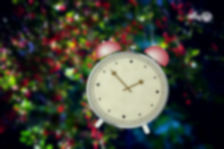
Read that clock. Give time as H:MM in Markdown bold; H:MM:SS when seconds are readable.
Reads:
**1:52**
